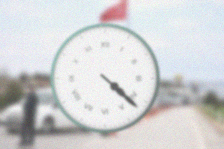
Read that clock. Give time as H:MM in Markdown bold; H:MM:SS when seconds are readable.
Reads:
**4:22**
